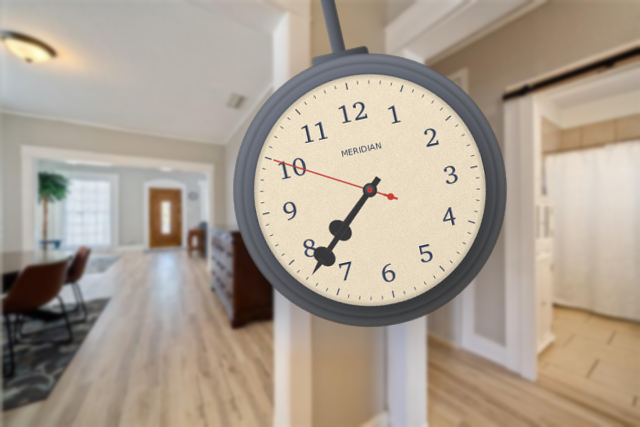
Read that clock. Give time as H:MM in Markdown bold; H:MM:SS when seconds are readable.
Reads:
**7:37:50**
